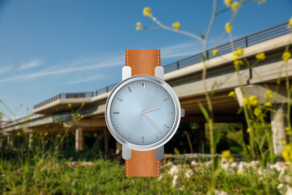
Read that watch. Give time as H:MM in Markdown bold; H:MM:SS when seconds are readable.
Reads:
**2:23**
